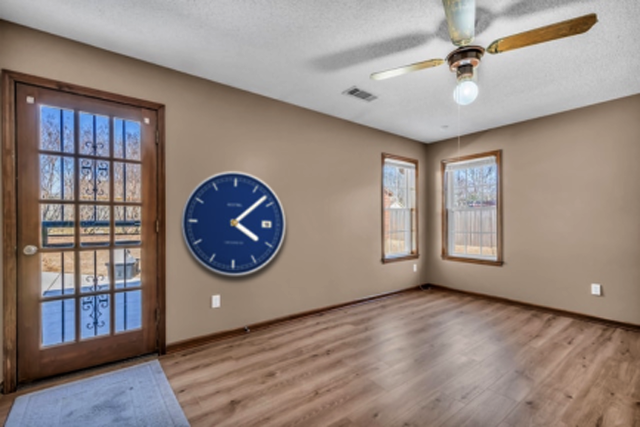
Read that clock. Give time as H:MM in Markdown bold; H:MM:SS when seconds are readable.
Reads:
**4:08**
